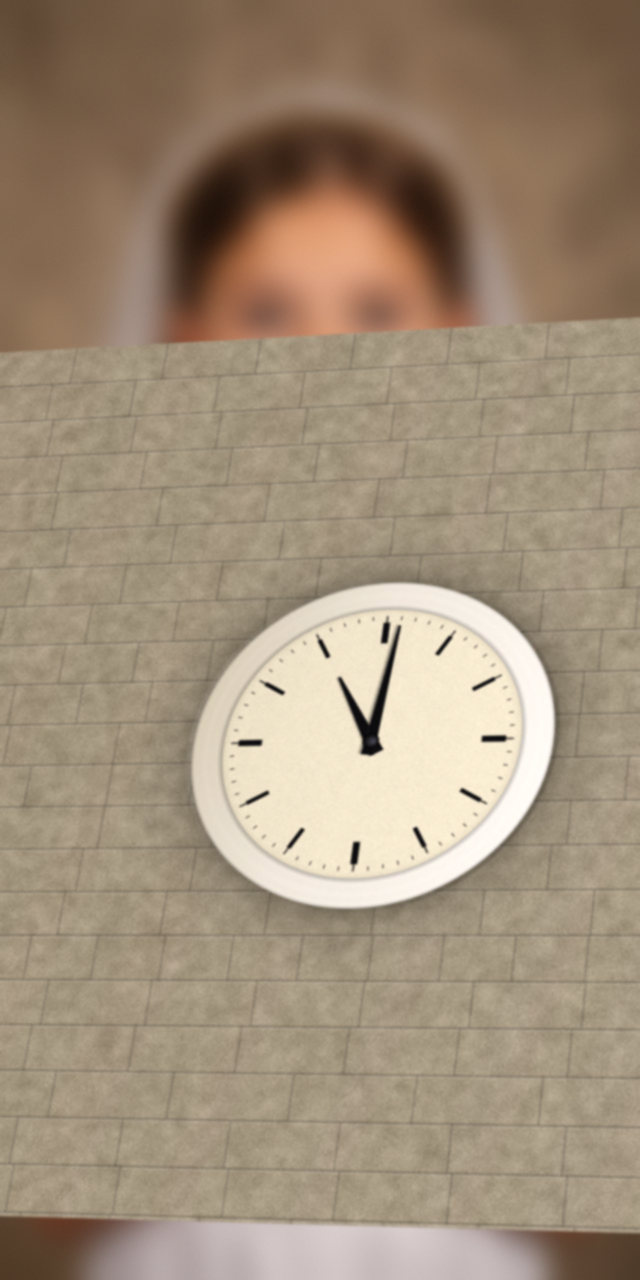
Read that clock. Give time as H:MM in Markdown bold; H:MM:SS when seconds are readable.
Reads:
**11:01**
